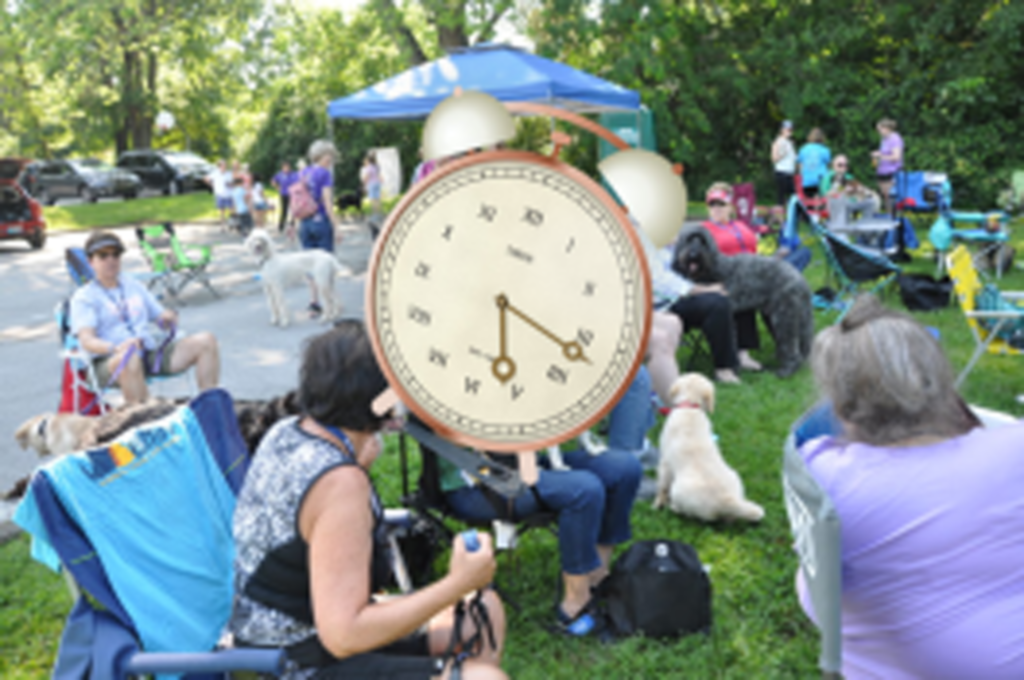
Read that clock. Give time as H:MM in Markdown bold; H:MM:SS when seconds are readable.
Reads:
**5:17**
